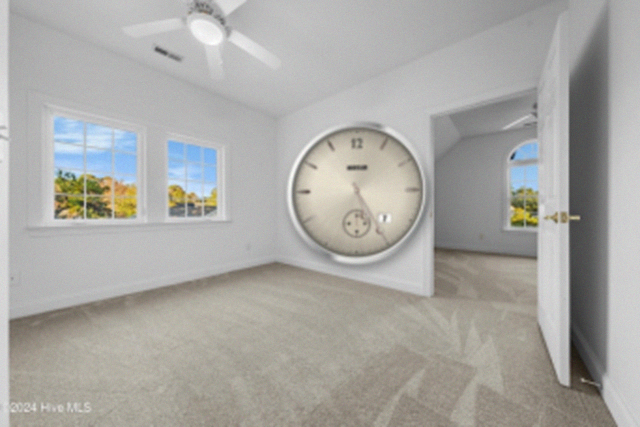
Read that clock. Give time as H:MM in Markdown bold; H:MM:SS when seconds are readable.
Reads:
**5:25**
